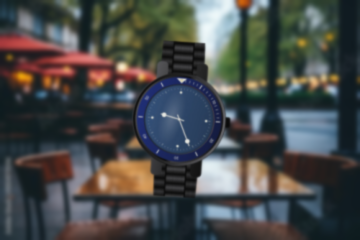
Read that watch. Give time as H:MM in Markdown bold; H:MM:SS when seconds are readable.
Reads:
**9:26**
